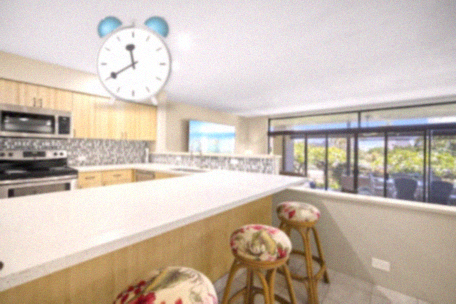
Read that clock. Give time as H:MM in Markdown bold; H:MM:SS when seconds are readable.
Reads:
**11:40**
